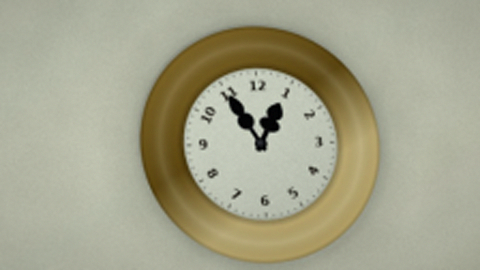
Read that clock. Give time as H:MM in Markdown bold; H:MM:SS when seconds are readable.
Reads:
**12:55**
